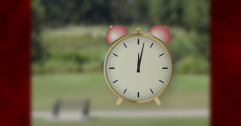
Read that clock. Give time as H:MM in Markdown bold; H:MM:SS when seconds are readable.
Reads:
**12:02**
